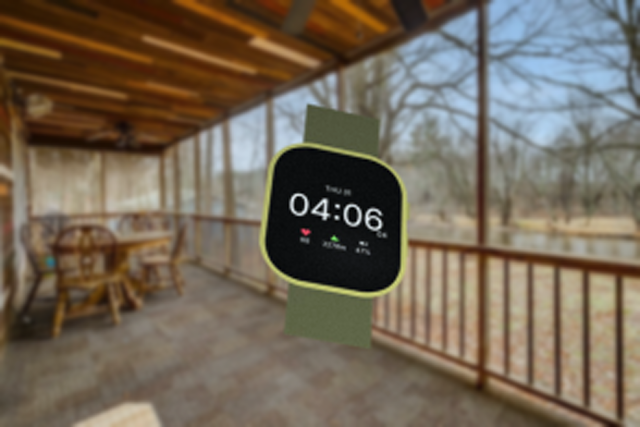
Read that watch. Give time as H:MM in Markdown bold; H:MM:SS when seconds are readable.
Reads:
**4:06**
